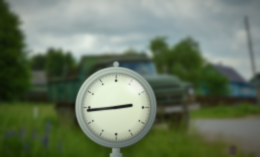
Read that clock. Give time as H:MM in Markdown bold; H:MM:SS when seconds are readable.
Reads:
**2:44**
